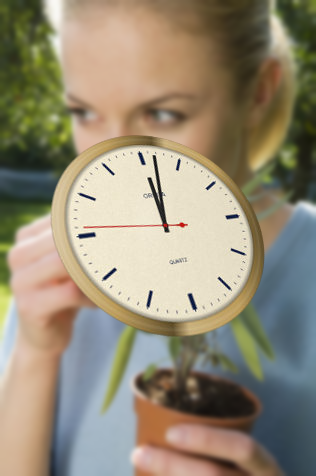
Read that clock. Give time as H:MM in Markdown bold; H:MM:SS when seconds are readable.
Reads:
**12:01:46**
